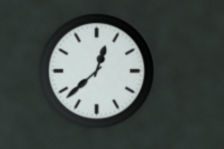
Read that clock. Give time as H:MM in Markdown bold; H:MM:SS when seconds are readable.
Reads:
**12:38**
